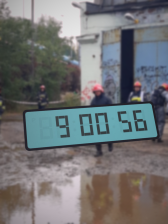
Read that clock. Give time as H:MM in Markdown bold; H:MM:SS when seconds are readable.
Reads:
**9:00:56**
